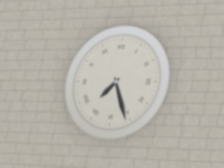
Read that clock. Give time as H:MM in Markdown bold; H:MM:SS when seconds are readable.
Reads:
**7:26**
